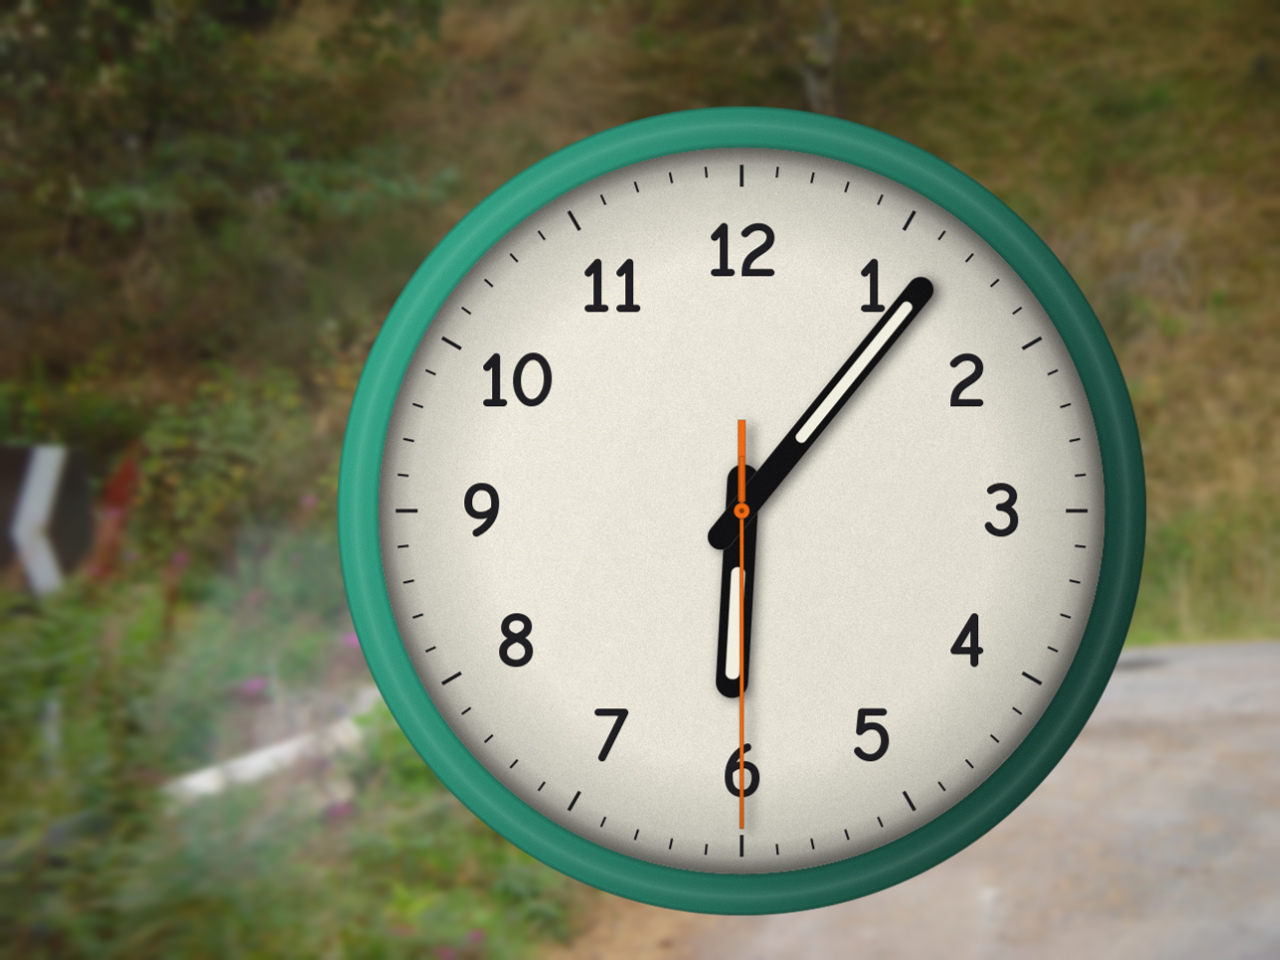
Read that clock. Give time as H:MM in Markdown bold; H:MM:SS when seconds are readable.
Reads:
**6:06:30**
